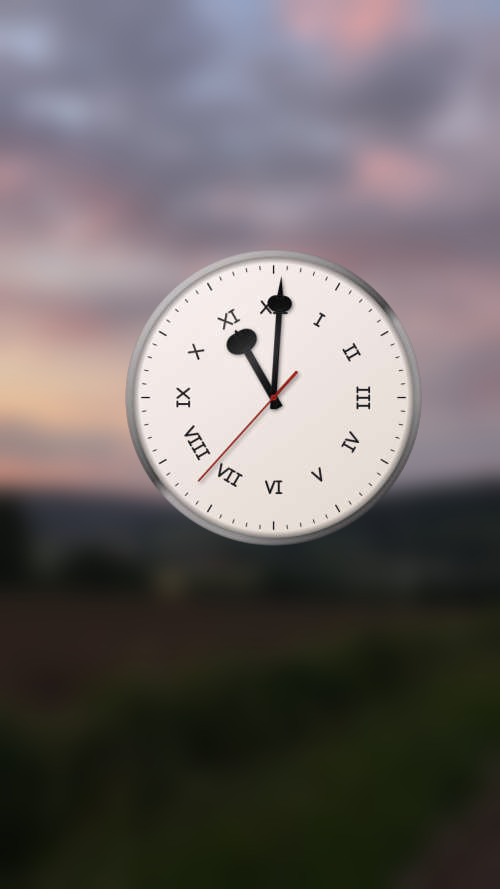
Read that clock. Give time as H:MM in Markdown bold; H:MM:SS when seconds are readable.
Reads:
**11:00:37**
